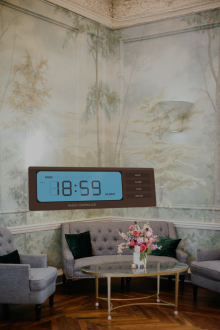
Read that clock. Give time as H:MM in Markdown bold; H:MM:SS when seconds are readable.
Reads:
**18:59**
